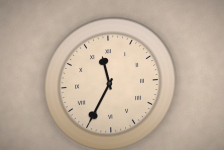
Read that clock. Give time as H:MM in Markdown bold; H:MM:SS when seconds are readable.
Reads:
**11:35**
